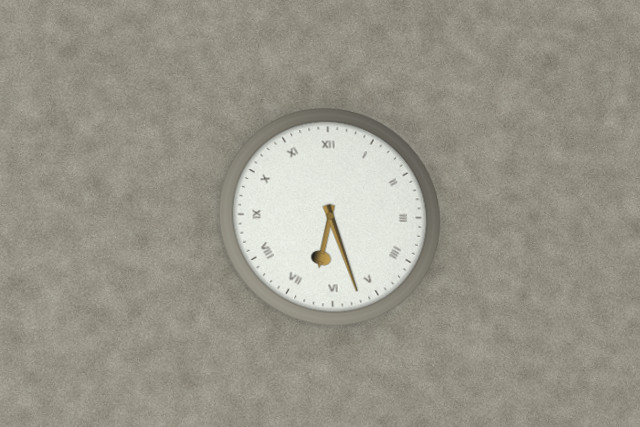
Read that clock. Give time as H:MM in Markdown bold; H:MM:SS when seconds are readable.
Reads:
**6:27**
